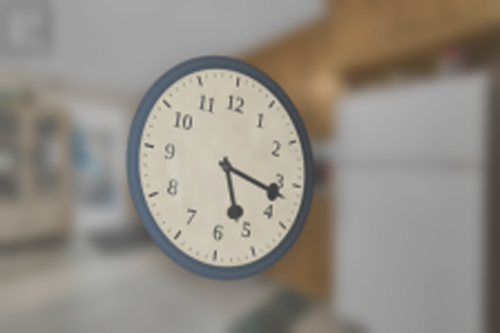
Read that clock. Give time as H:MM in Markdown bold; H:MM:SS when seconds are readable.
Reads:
**5:17**
